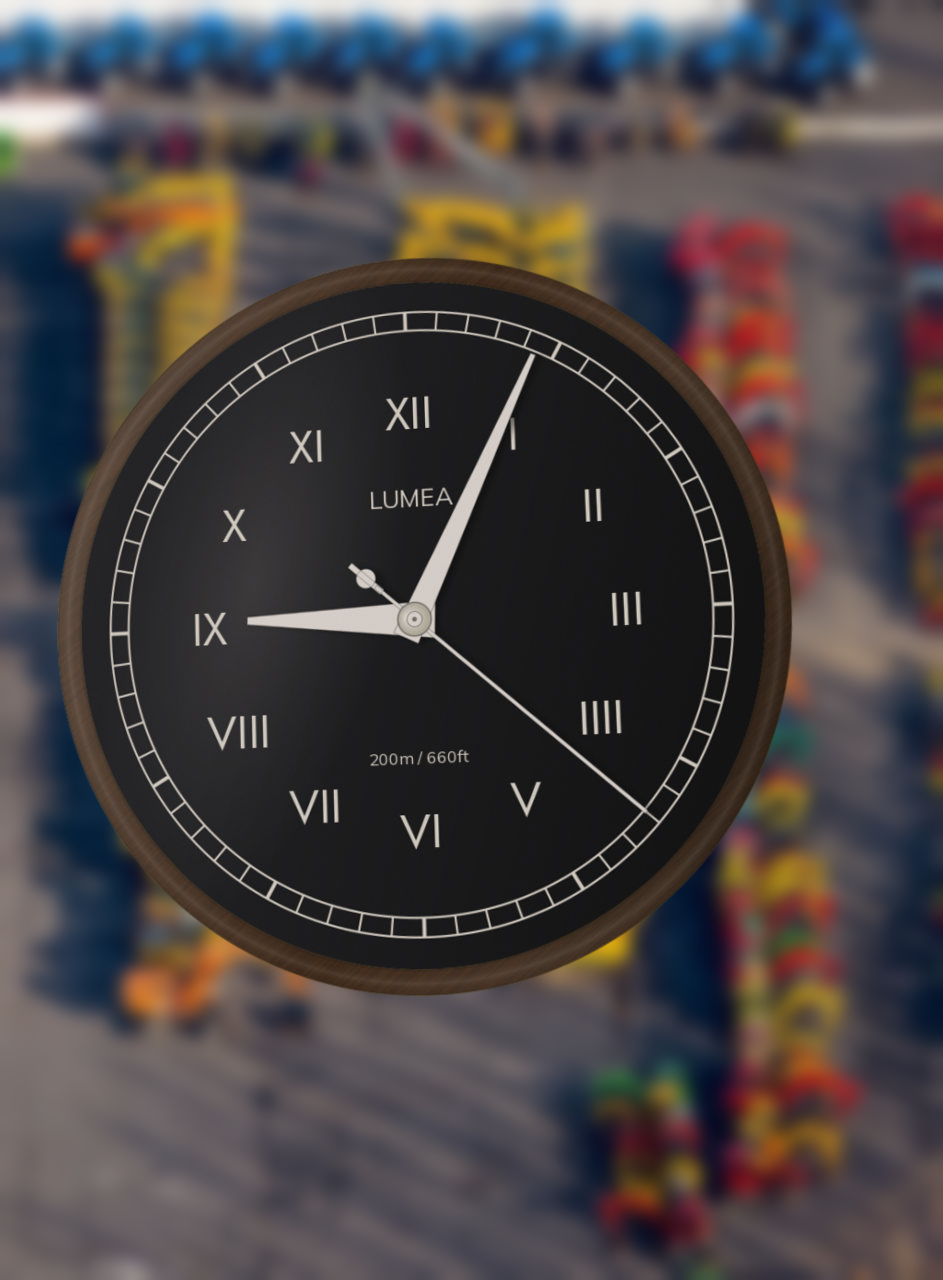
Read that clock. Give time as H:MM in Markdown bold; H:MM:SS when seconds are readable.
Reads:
**9:04:22**
